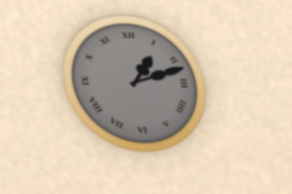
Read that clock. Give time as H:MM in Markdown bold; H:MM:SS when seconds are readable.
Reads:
**1:12**
